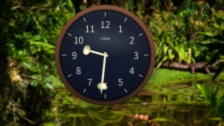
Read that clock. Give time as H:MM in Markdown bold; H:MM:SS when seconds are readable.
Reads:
**9:31**
